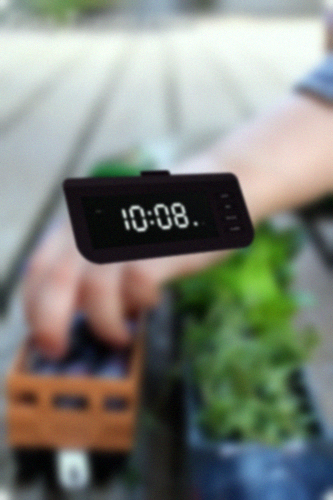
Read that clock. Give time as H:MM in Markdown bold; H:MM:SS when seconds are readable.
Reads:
**10:08**
